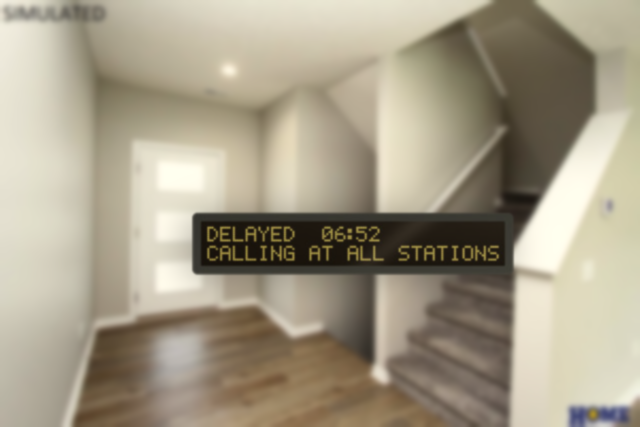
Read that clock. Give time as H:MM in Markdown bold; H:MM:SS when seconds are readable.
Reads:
**6:52**
